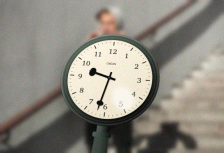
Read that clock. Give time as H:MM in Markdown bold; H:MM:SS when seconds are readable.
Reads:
**9:32**
